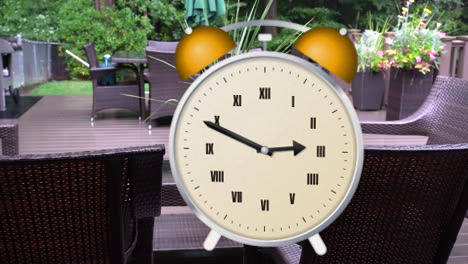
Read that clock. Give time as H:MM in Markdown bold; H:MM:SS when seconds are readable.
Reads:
**2:49**
